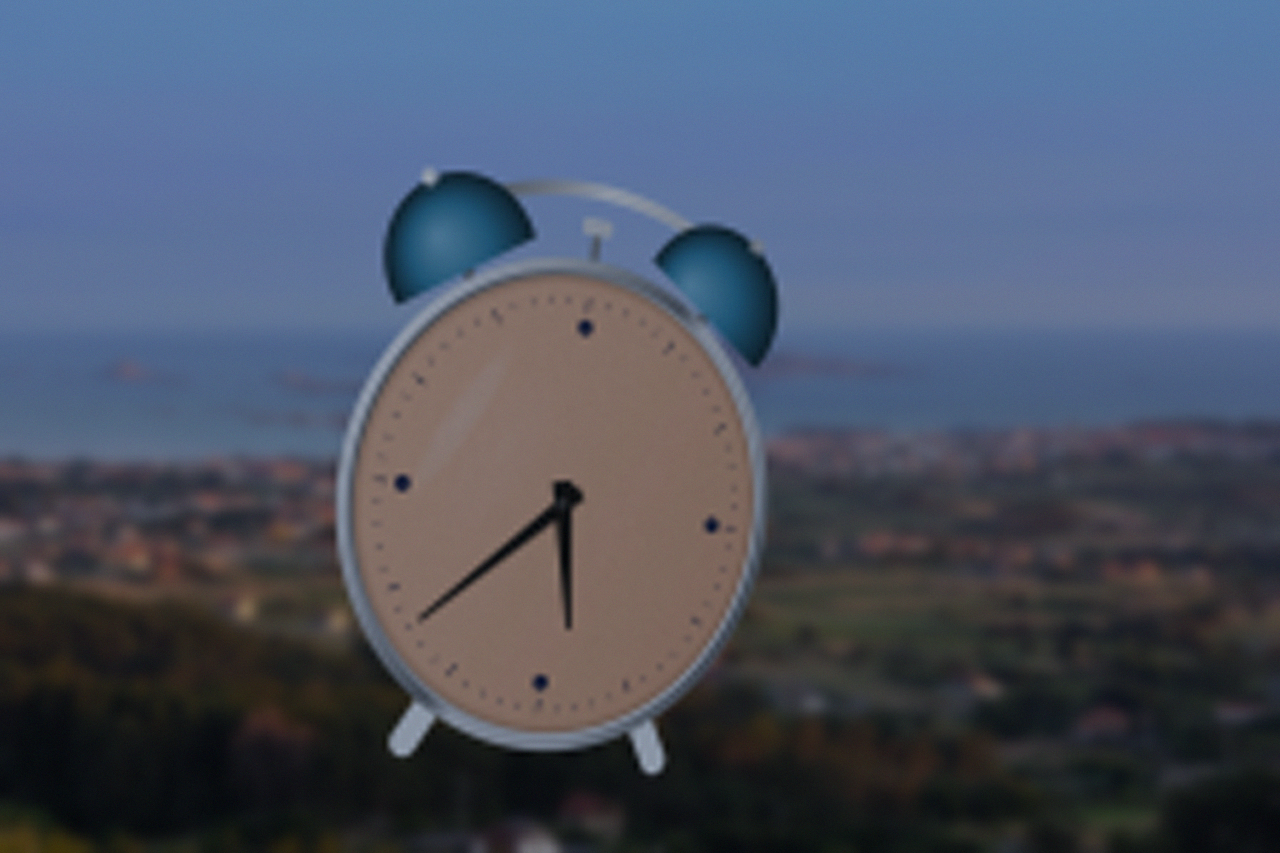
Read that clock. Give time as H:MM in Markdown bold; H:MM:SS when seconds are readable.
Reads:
**5:38**
